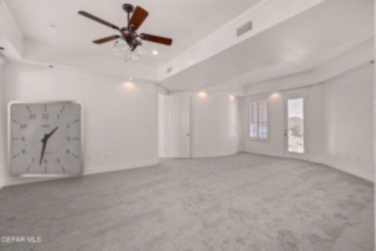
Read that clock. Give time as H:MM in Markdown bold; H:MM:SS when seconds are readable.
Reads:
**1:32**
